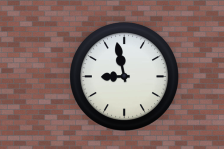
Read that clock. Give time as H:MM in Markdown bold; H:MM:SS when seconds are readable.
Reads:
**8:58**
